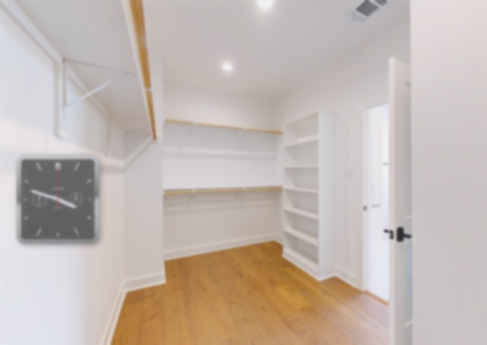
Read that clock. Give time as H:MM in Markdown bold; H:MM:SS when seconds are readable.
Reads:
**3:48**
